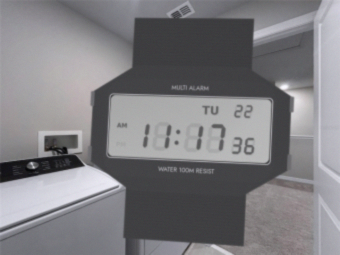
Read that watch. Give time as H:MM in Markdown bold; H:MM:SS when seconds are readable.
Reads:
**11:17:36**
